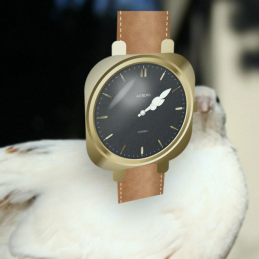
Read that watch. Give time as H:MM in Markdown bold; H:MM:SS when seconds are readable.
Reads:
**2:09**
